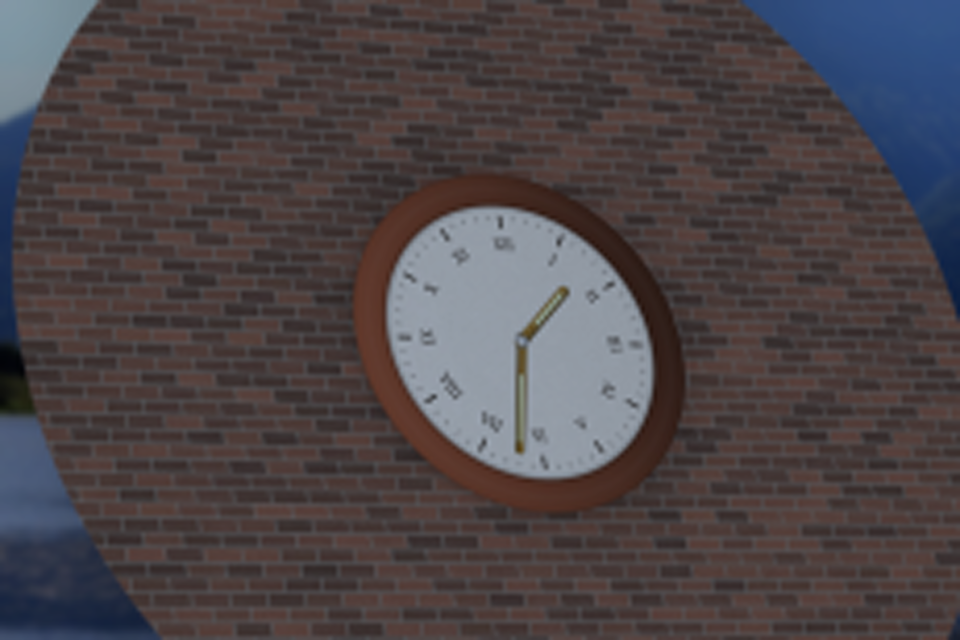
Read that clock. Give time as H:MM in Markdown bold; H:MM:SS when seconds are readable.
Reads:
**1:32**
